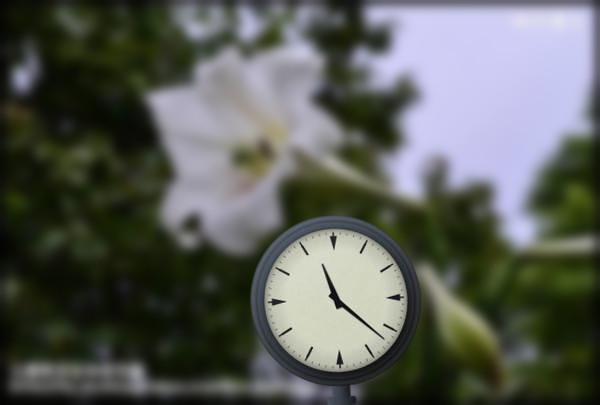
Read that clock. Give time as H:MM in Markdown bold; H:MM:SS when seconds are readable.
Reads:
**11:22**
